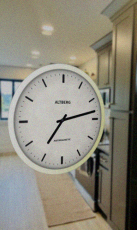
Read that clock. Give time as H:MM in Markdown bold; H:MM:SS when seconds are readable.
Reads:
**7:13**
